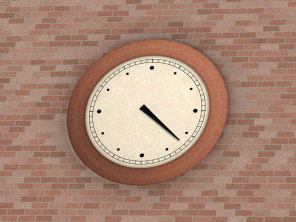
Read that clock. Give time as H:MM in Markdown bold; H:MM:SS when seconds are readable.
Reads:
**4:22**
